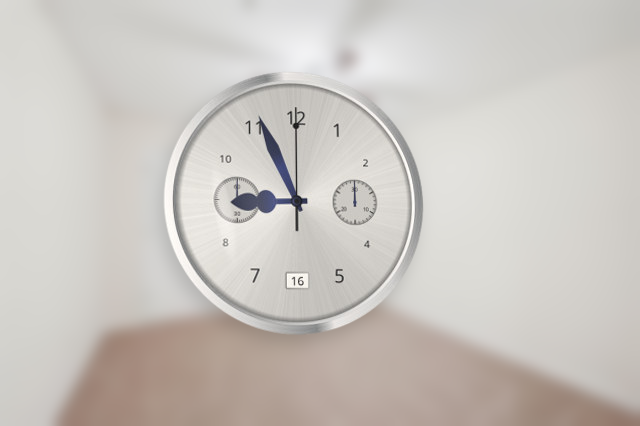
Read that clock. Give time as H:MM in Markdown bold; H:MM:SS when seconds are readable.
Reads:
**8:56**
